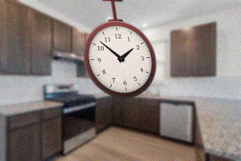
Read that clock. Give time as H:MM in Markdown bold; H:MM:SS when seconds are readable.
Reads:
**1:52**
